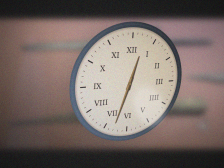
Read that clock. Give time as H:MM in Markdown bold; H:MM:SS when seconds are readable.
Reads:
**12:33**
